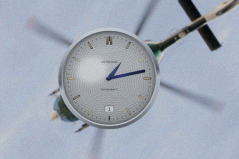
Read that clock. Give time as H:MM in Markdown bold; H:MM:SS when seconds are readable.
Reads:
**1:13**
